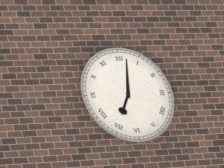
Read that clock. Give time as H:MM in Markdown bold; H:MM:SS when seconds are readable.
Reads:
**7:02**
